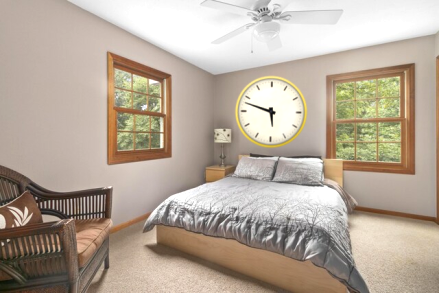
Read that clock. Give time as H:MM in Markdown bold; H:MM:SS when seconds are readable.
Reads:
**5:48**
